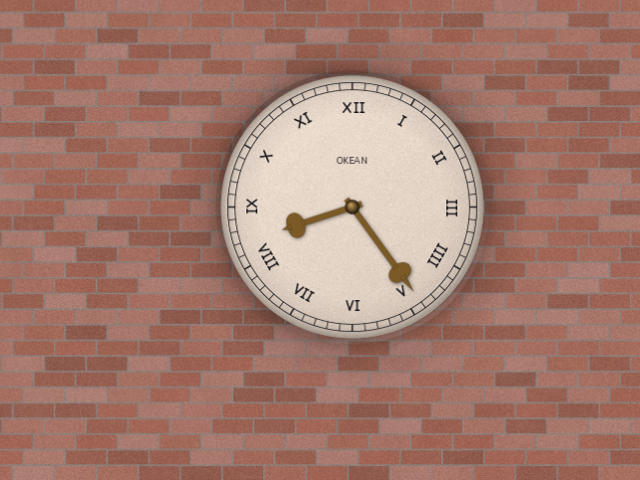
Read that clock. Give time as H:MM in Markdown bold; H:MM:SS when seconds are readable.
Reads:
**8:24**
